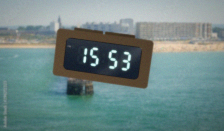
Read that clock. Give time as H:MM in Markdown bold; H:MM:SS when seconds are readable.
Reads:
**15:53**
